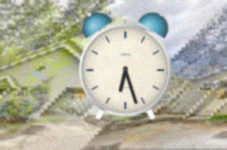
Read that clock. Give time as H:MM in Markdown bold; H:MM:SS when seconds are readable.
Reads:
**6:27**
